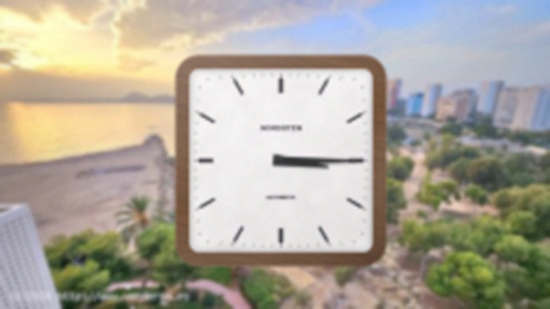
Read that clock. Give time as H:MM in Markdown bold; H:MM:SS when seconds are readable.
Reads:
**3:15**
